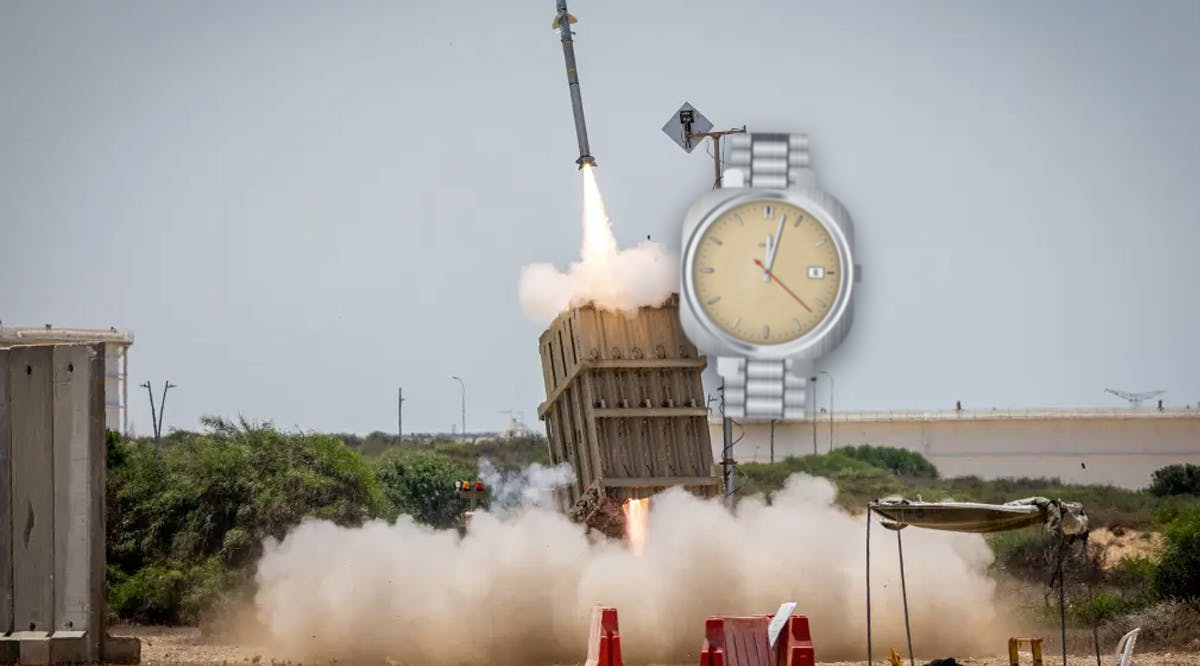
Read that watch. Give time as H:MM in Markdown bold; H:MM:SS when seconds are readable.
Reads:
**12:02:22**
